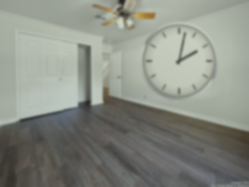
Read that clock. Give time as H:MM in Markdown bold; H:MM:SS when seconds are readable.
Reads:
**2:02**
